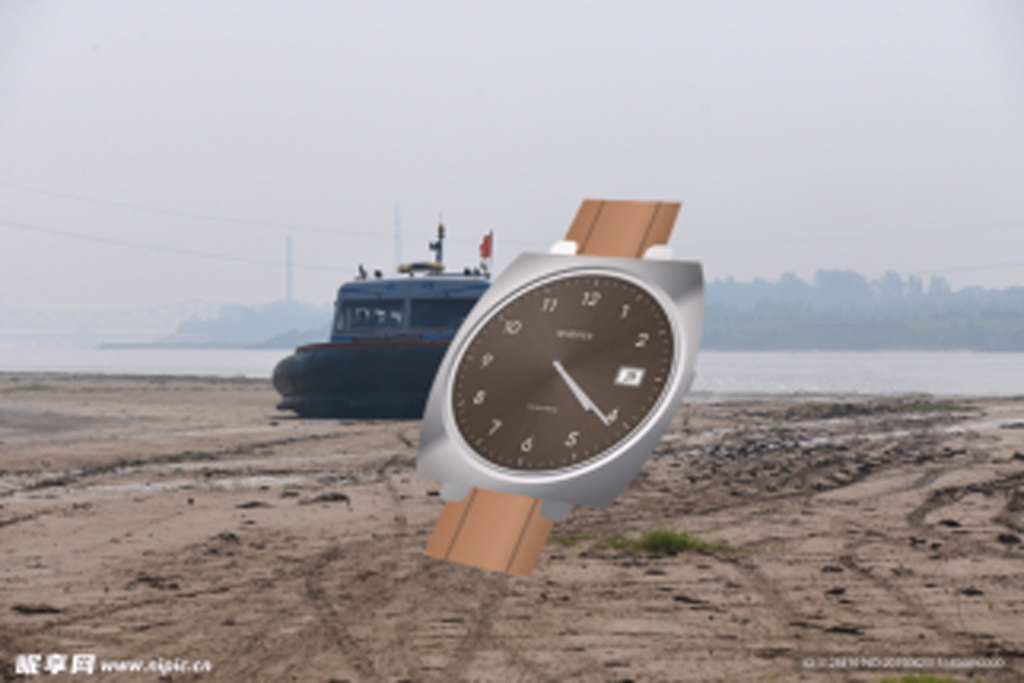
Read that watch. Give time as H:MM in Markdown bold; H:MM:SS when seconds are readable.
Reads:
**4:21**
